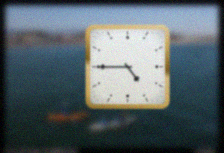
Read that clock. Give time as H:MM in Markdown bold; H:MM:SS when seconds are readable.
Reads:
**4:45**
